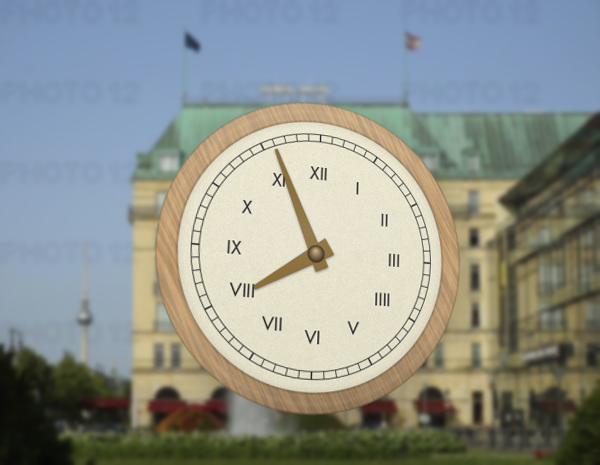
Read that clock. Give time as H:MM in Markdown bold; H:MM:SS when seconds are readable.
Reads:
**7:56**
